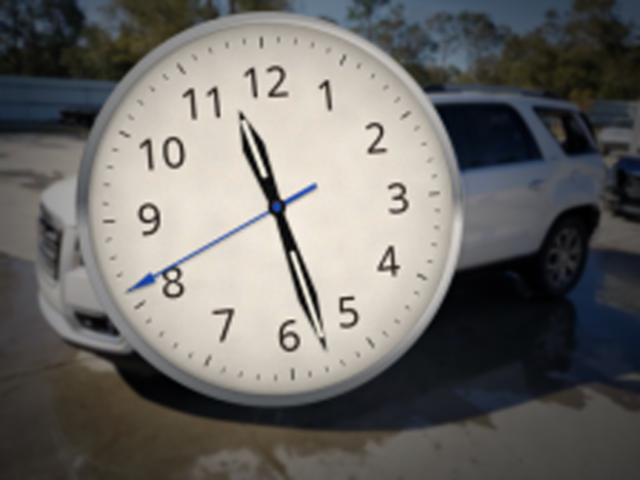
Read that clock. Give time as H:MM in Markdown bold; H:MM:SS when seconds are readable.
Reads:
**11:27:41**
